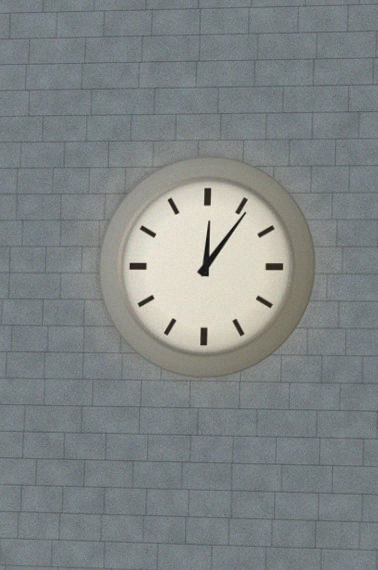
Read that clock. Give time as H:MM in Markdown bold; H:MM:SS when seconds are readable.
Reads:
**12:06**
